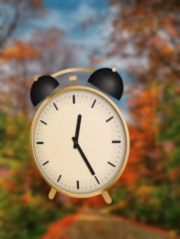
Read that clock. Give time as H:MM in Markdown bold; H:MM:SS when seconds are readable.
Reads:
**12:25**
